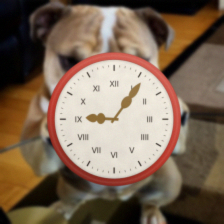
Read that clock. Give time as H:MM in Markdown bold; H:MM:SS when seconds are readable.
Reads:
**9:06**
